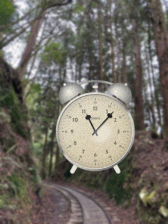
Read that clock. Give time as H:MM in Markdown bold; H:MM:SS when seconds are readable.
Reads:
**11:07**
